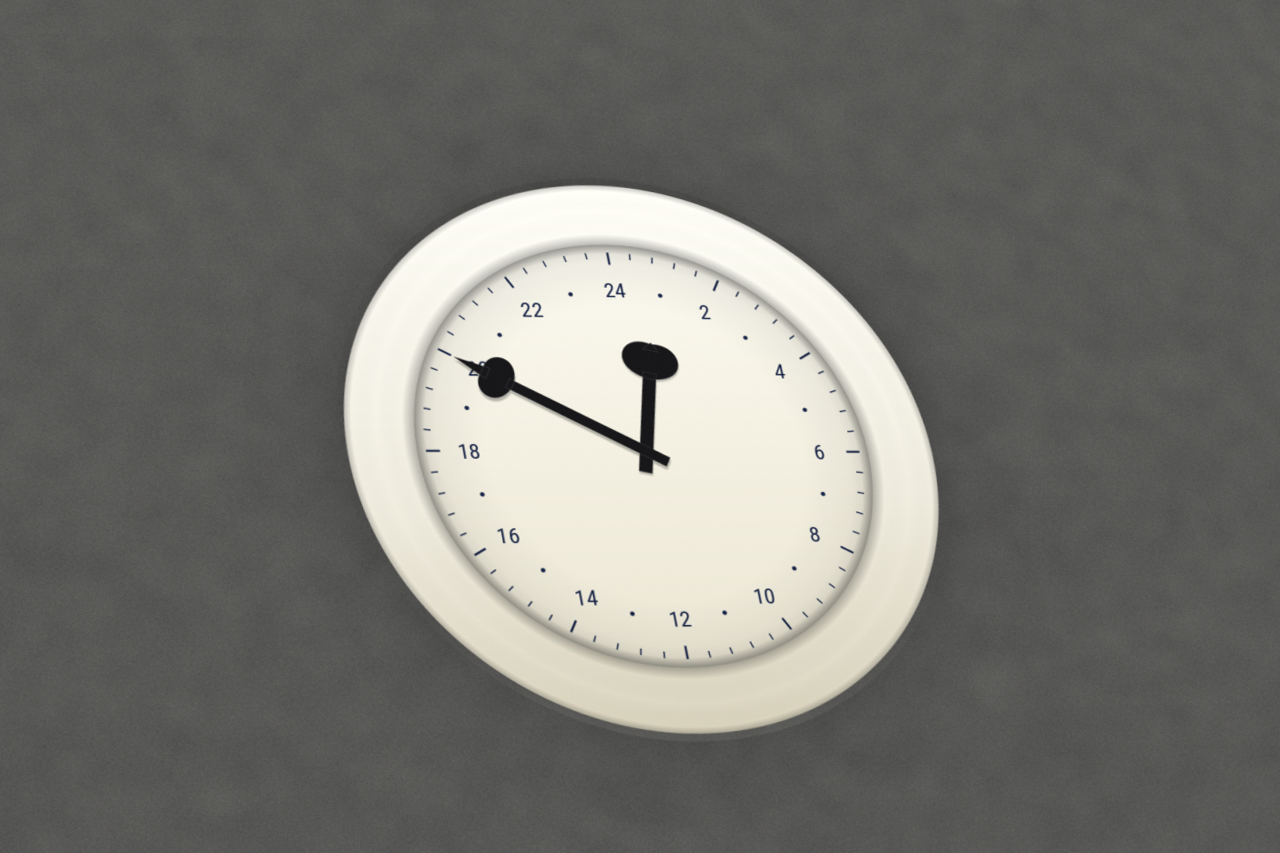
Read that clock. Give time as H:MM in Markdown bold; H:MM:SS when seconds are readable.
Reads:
**0:50**
